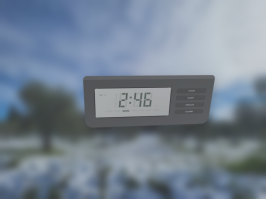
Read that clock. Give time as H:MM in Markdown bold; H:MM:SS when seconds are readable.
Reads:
**2:46**
